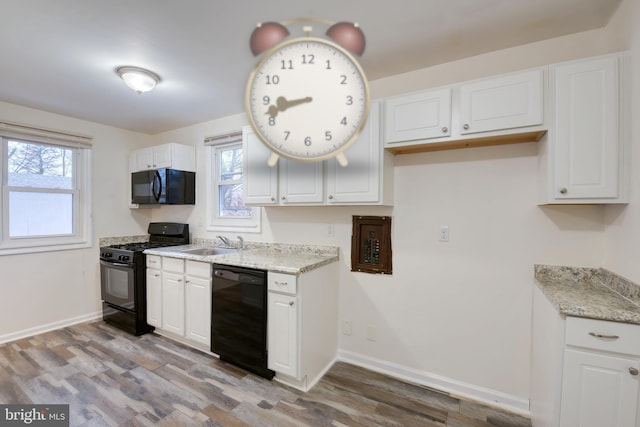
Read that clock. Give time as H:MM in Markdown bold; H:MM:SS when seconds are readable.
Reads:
**8:42**
